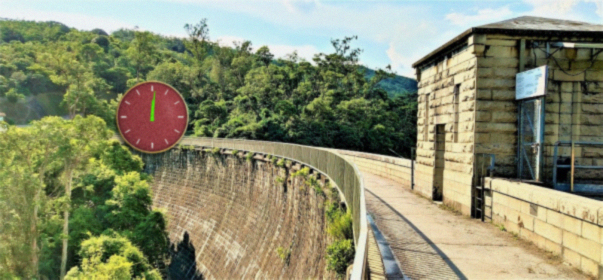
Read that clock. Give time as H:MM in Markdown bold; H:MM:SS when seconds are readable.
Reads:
**12:01**
